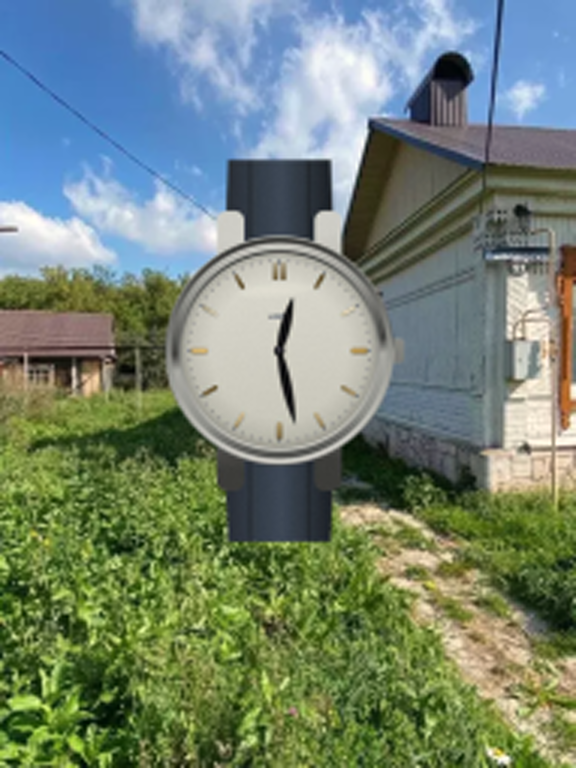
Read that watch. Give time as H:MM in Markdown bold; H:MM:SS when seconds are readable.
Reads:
**12:28**
